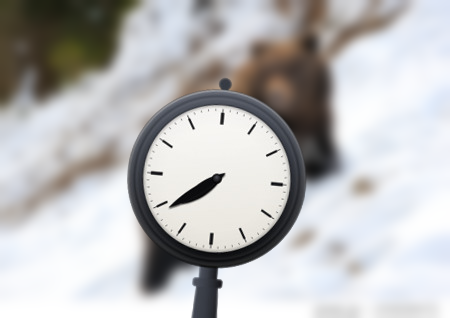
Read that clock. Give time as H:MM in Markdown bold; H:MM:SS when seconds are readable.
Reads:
**7:39**
